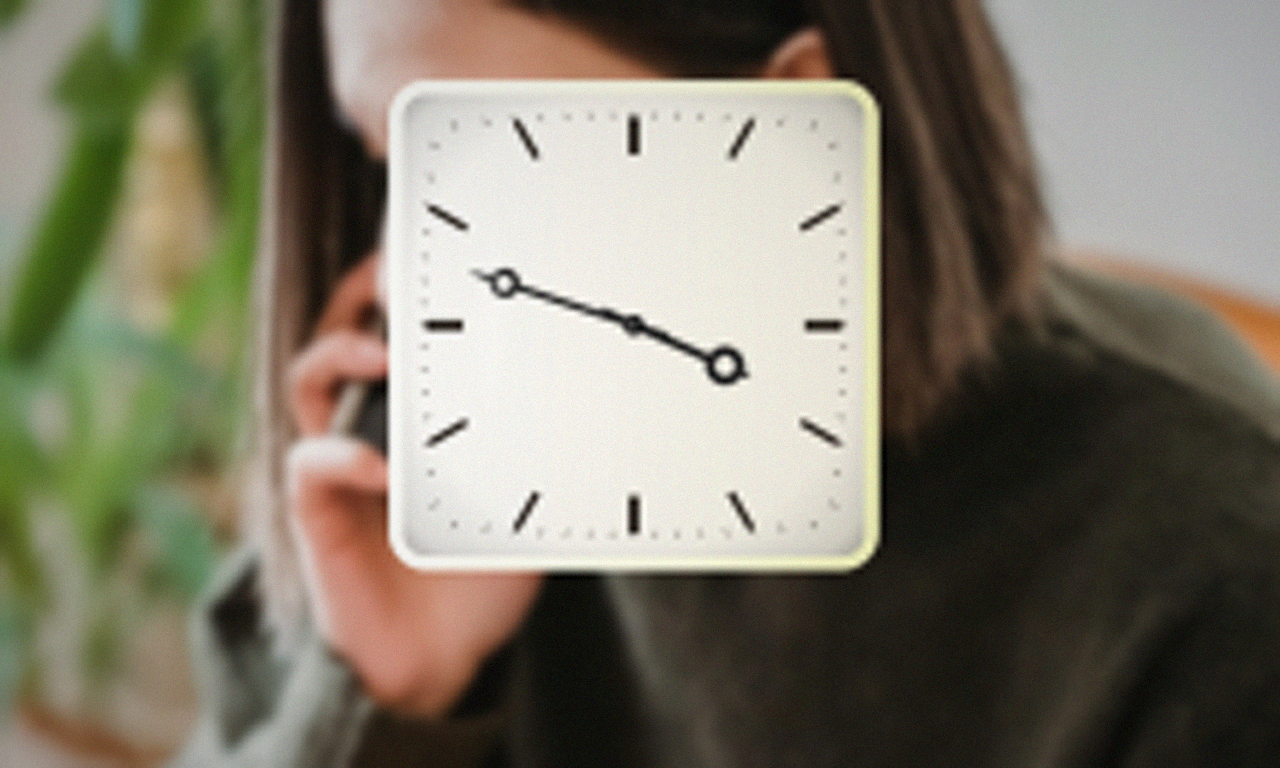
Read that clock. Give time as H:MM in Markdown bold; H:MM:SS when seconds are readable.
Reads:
**3:48**
